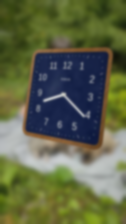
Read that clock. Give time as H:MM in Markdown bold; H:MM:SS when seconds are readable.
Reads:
**8:21**
